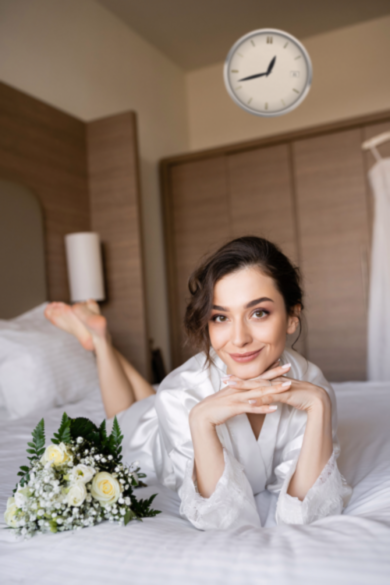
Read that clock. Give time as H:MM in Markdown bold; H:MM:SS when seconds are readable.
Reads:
**12:42**
